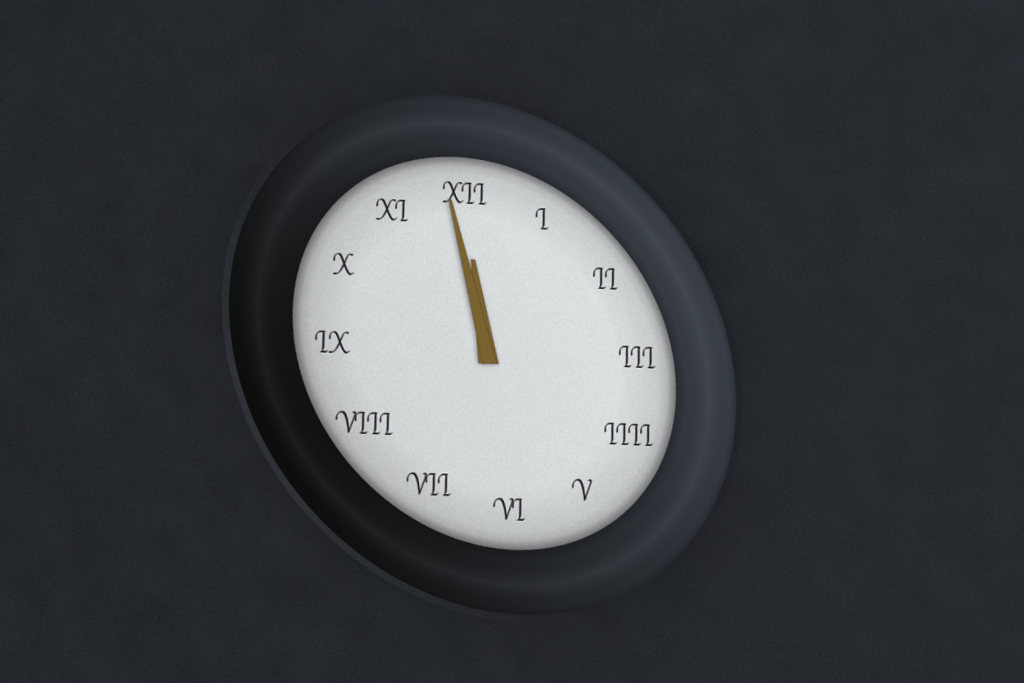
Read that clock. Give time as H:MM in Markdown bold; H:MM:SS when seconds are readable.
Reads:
**11:59**
